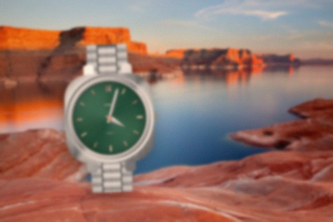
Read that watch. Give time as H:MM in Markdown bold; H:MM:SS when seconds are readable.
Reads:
**4:03**
